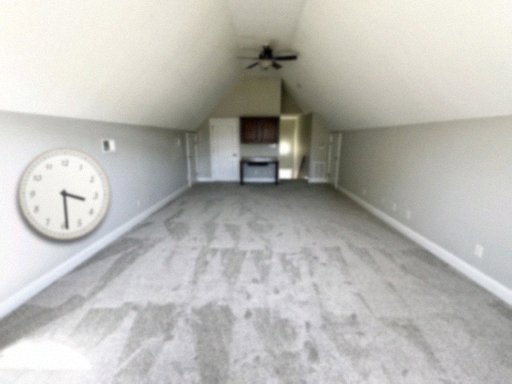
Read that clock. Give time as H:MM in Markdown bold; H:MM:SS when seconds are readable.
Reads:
**3:29**
